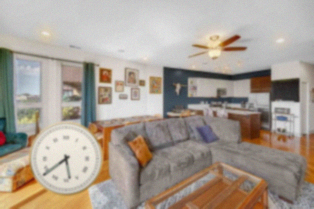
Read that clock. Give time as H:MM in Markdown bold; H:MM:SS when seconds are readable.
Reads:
**5:39**
